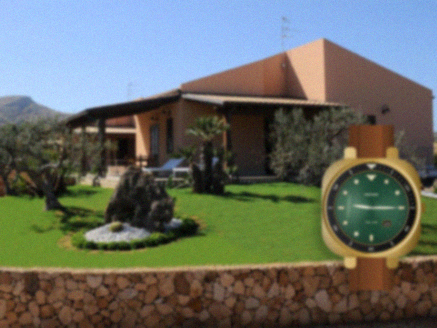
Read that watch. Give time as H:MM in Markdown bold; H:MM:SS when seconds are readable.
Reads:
**9:15**
